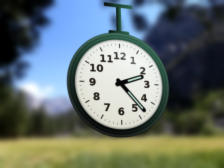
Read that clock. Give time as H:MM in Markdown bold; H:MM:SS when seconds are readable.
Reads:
**2:23**
